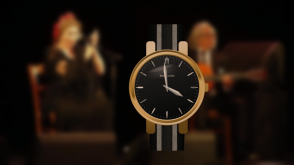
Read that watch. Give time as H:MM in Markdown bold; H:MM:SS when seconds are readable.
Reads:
**3:59**
